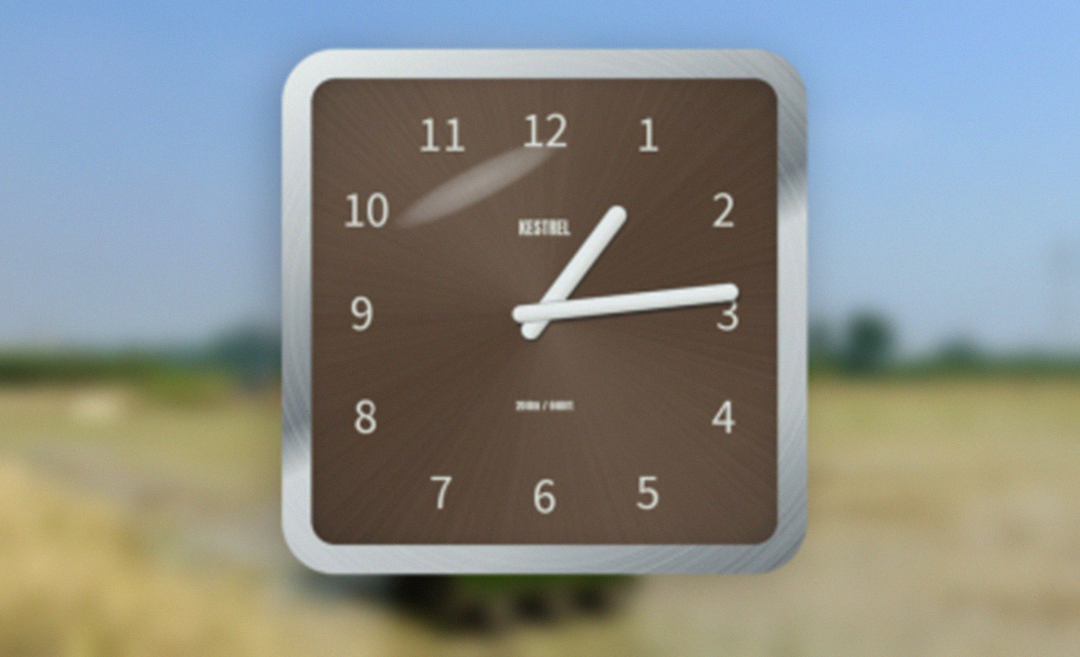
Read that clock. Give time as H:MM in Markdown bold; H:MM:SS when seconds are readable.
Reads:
**1:14**
